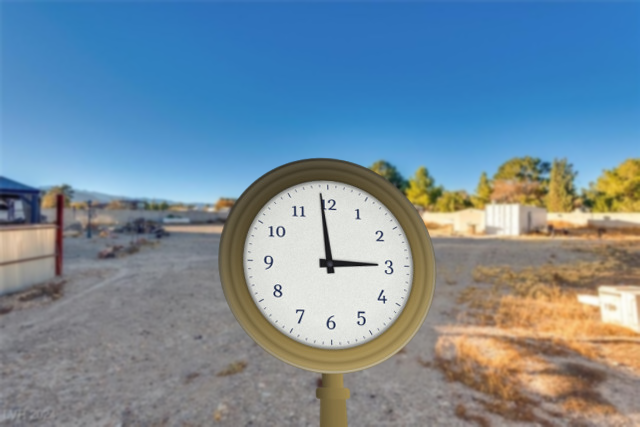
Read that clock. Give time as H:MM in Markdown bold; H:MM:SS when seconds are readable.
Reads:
**2:59**
